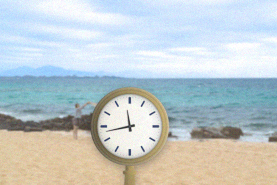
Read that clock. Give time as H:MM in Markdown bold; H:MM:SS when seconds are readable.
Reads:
**11:43**
